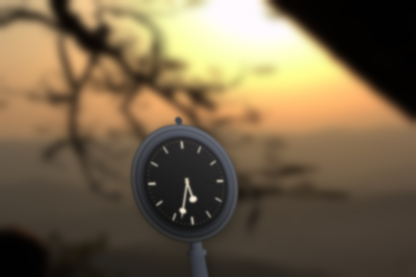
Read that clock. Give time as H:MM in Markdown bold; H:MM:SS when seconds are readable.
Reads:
**5:33**
